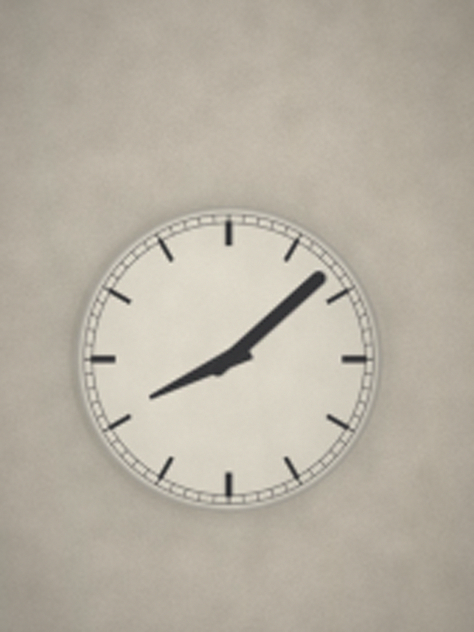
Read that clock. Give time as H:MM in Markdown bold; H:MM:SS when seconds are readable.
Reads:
**8:08**
